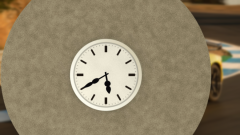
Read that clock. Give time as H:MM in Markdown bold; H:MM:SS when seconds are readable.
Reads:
**5:40**
